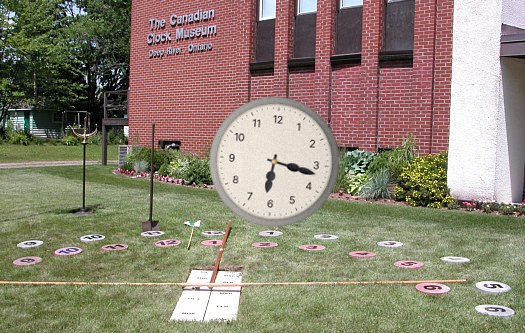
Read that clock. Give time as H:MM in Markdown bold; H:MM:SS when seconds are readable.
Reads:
**6:17**
